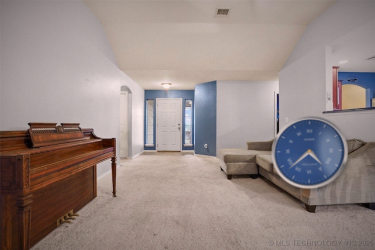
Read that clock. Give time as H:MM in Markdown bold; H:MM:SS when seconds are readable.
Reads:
**4:38**
